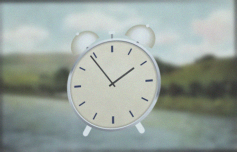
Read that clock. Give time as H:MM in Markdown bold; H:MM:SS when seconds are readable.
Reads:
**1:54**
